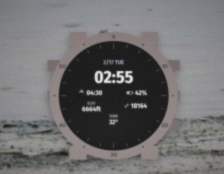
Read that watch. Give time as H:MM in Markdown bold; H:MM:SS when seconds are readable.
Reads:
**2:55**
